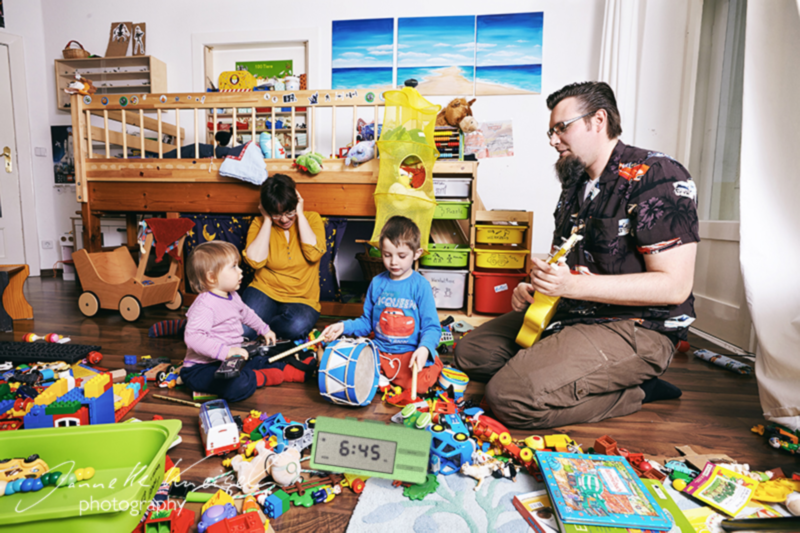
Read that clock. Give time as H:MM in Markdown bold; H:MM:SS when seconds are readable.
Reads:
**6:45**
